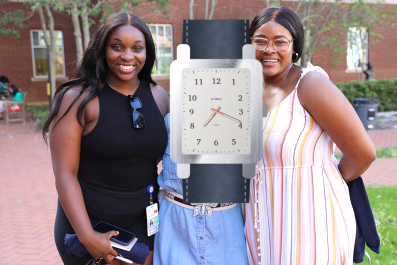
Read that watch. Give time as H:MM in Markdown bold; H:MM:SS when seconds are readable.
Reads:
**7:19**
